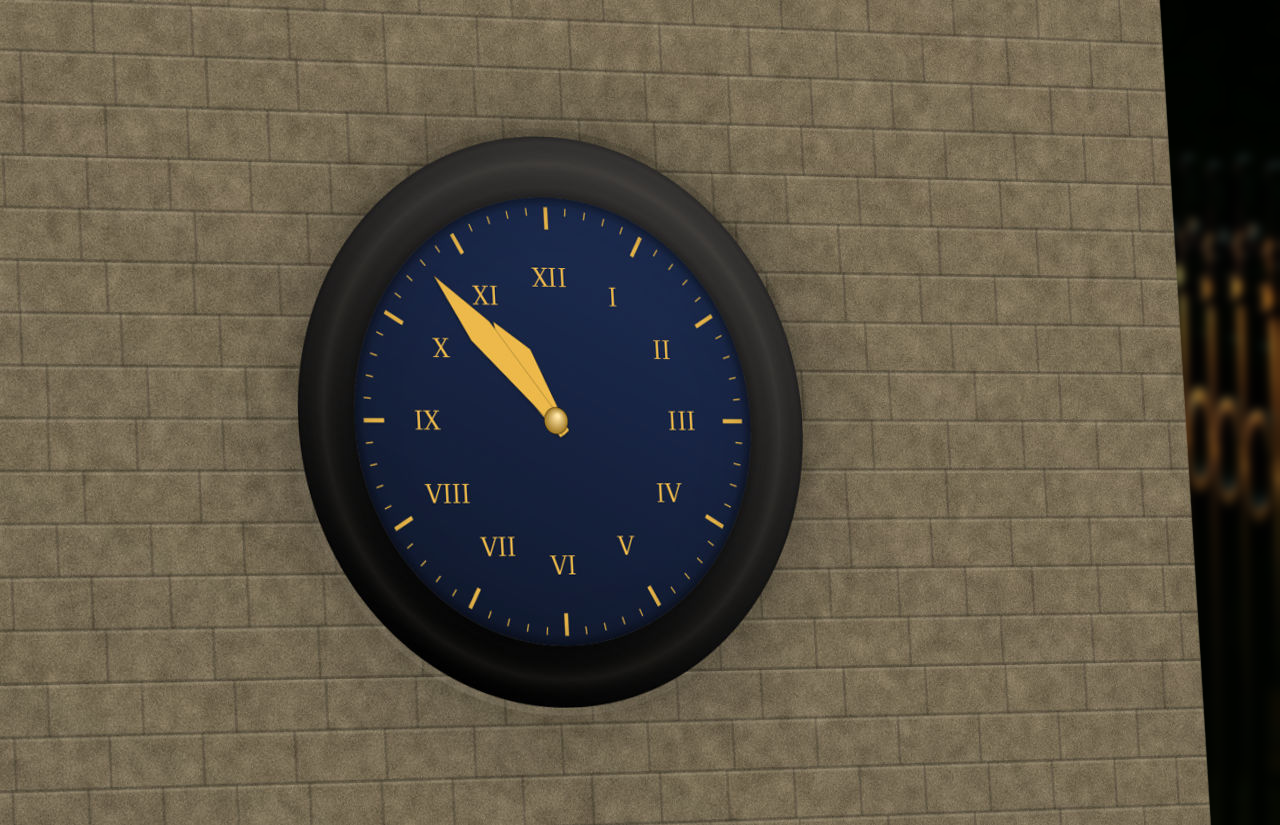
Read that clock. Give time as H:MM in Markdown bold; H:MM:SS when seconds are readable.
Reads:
**10:53**
